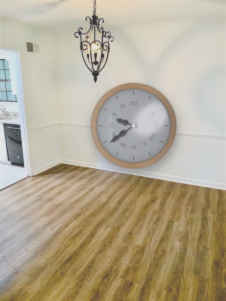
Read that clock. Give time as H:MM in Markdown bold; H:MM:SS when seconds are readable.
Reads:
**9:39**
